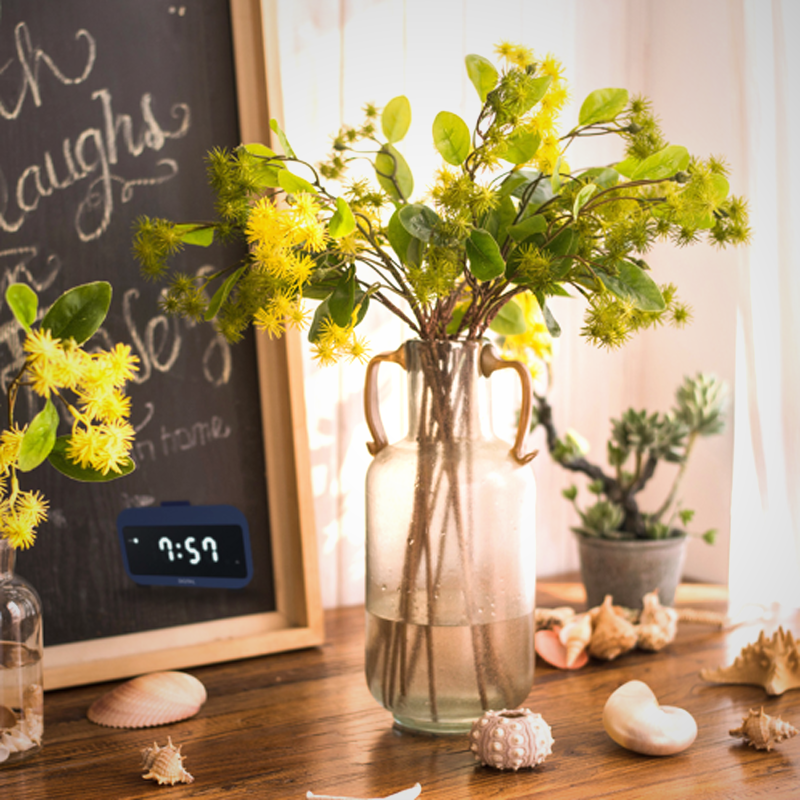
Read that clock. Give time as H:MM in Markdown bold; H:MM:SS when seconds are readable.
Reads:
**7:57**
